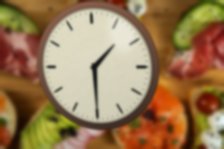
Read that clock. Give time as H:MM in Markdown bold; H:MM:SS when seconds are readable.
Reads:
**1:30**
